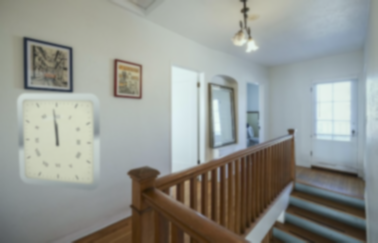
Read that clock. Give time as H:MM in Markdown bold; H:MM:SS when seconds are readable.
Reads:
**11:59**
